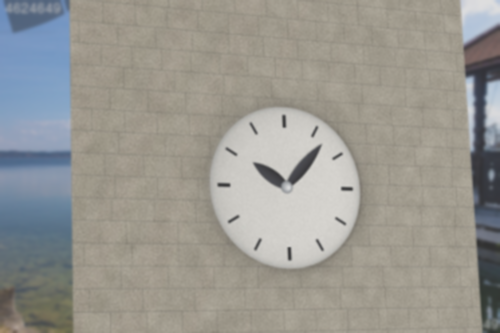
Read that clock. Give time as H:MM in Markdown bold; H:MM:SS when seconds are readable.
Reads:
**10:07**
